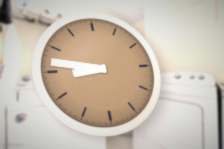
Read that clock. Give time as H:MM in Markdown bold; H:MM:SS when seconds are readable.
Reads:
**8:47**
